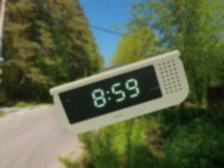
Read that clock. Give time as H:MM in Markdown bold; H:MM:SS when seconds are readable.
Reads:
**8:59**
